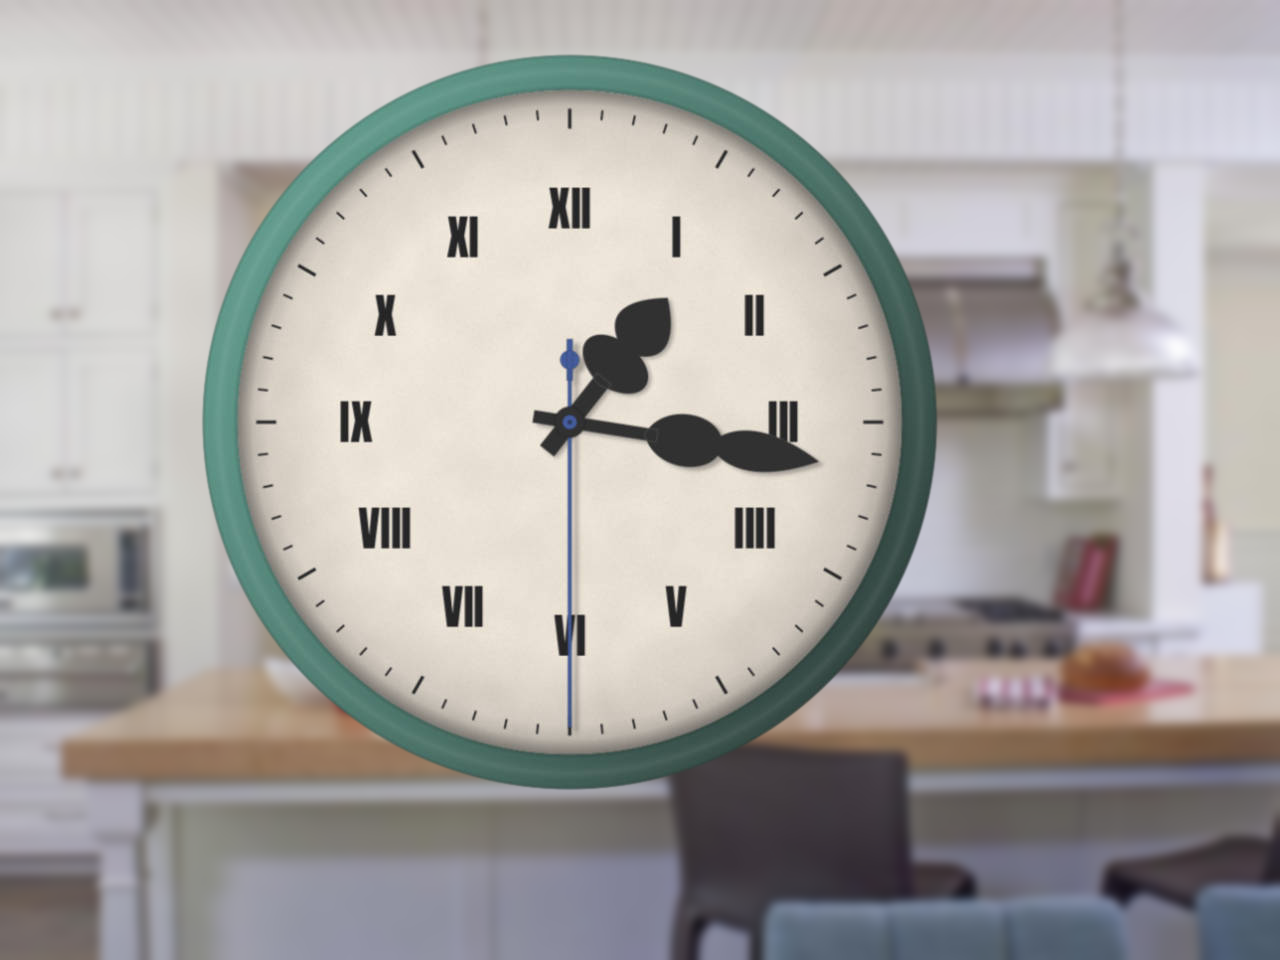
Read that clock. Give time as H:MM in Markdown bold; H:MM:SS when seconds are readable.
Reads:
**1:16:30**
